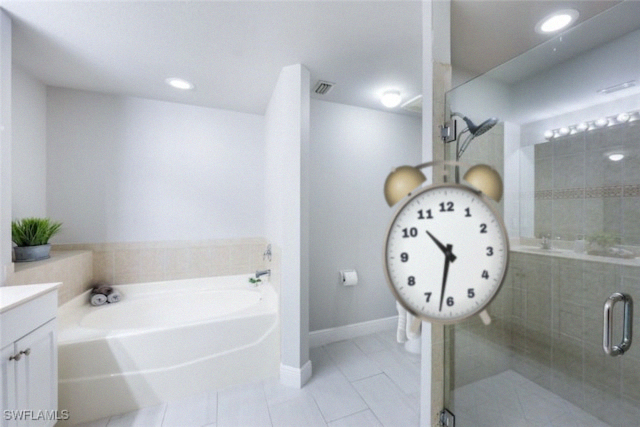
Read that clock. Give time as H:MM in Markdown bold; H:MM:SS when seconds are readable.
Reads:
**10:32**
